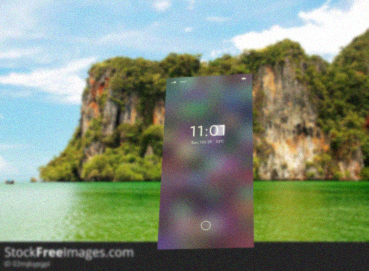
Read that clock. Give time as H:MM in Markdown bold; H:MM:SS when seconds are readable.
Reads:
**11:01**
